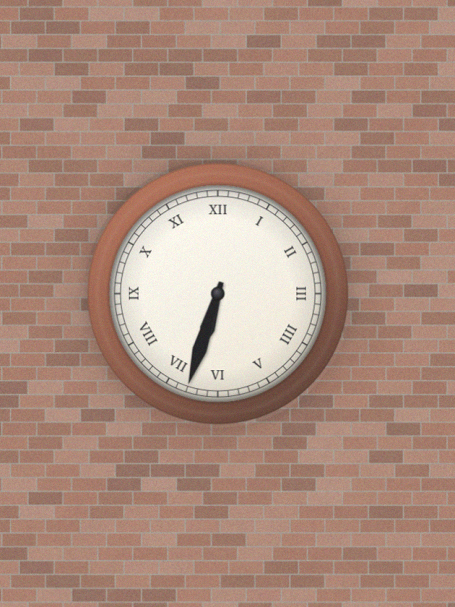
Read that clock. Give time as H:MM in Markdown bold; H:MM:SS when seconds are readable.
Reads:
**6:33**
